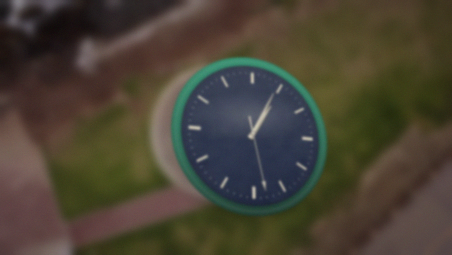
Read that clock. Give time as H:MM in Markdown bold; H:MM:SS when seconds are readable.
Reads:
**1:04:28**
